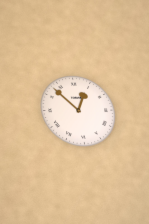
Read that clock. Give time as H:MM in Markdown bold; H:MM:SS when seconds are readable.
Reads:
**12:53**
